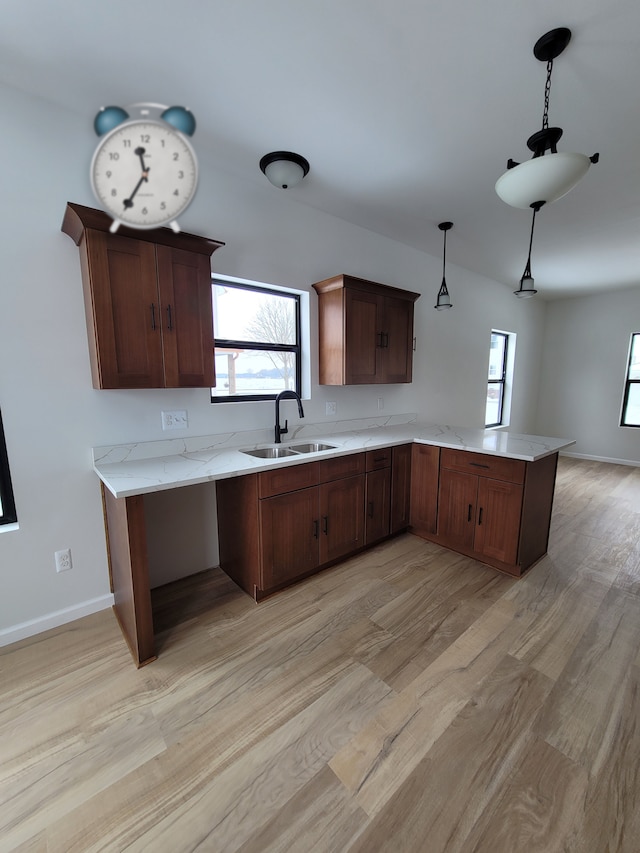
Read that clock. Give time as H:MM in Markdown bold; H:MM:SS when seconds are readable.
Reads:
**11:35**
